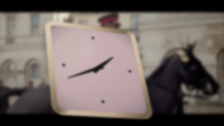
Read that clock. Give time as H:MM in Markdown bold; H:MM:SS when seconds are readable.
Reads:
**1:41**
